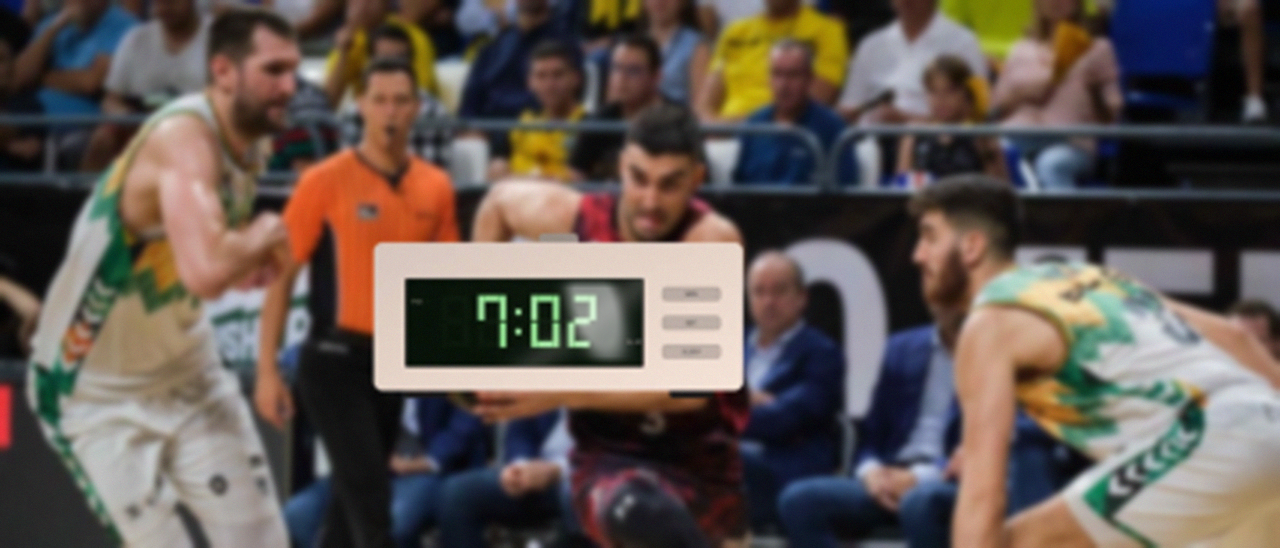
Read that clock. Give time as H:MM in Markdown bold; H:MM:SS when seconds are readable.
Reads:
**7:02**
